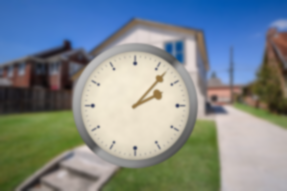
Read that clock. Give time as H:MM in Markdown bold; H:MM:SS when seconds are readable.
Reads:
**2:07**
